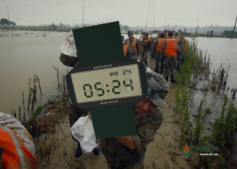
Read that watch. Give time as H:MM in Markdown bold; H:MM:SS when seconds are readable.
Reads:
**5:24**
